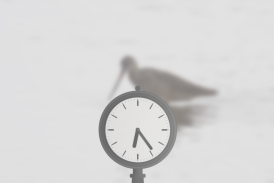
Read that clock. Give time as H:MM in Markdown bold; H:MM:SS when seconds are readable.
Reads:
**6:24**
